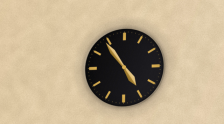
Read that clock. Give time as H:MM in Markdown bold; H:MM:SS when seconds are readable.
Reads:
**4:54**
